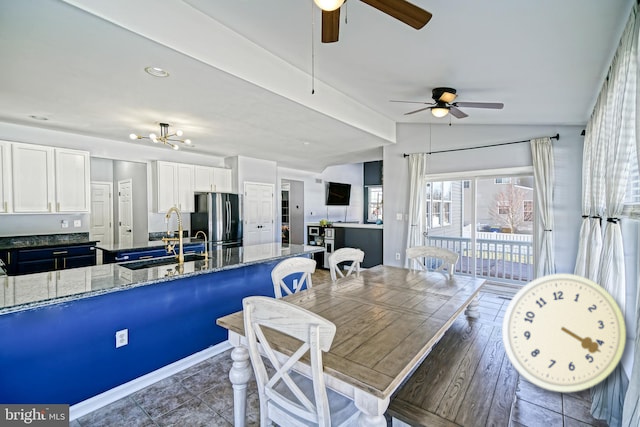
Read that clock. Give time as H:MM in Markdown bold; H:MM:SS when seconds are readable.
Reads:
**4:22**
